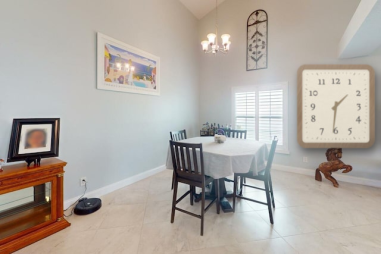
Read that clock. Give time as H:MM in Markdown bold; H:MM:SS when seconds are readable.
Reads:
**1:31**
